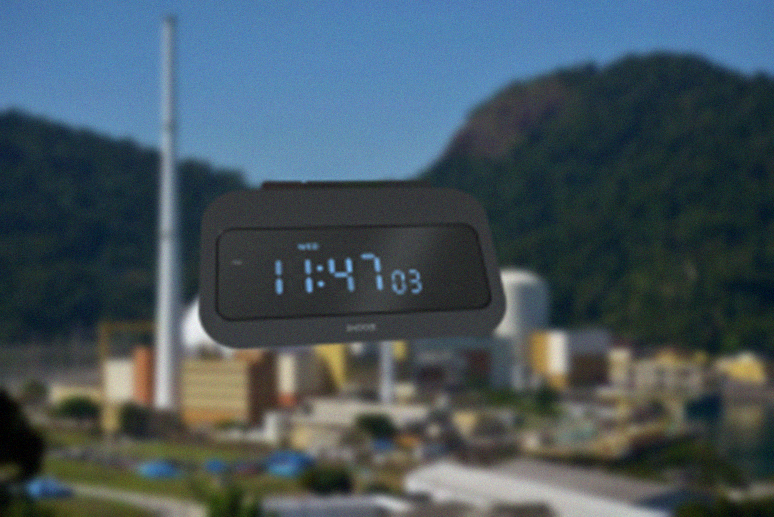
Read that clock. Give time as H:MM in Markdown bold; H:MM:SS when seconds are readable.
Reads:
**11:47:03**
